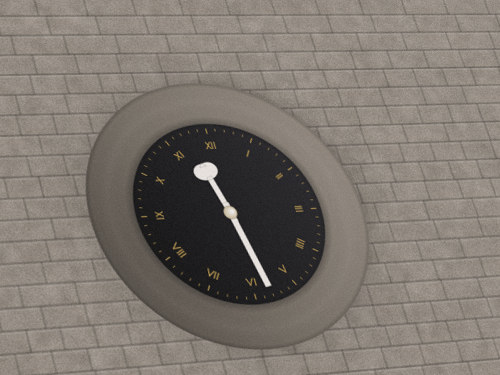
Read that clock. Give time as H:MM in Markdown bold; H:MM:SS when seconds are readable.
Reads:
**11:28**
